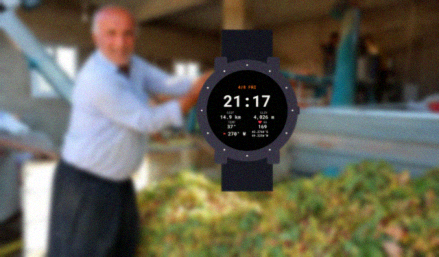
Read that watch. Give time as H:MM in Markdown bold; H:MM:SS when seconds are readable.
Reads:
**21:17**
